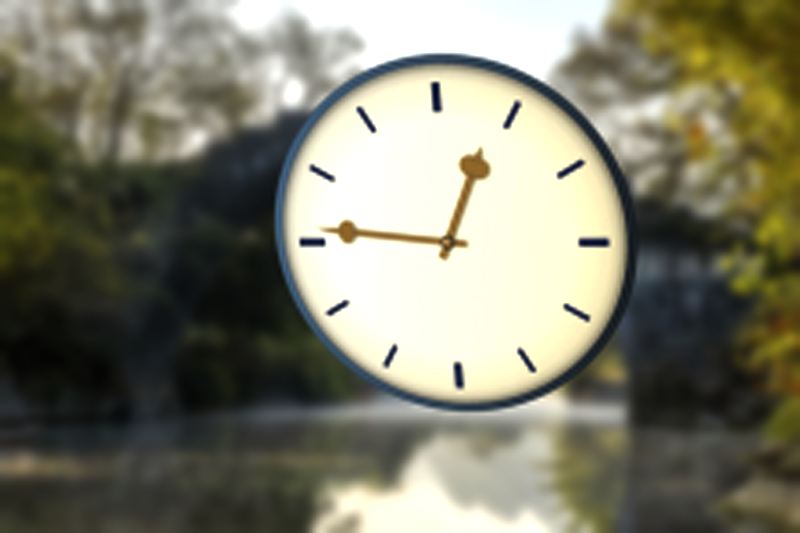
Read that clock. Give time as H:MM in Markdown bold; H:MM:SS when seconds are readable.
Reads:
**12:46**
